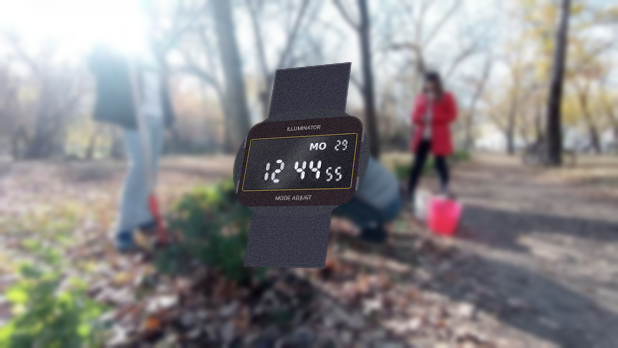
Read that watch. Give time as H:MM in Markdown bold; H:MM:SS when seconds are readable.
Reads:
**12:44:55**
